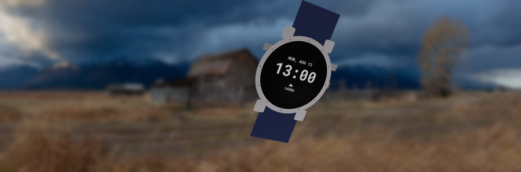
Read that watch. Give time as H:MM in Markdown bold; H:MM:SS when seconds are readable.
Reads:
**13:00**
